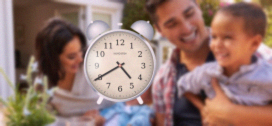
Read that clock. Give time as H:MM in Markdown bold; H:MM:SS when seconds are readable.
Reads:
**4:40**
